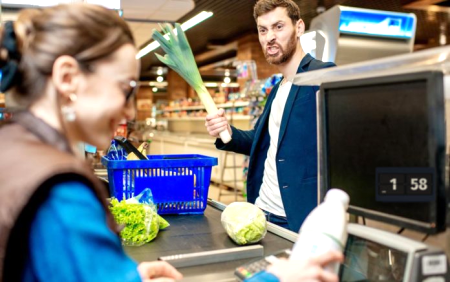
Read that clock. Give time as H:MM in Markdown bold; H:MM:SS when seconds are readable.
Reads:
**1:58**
